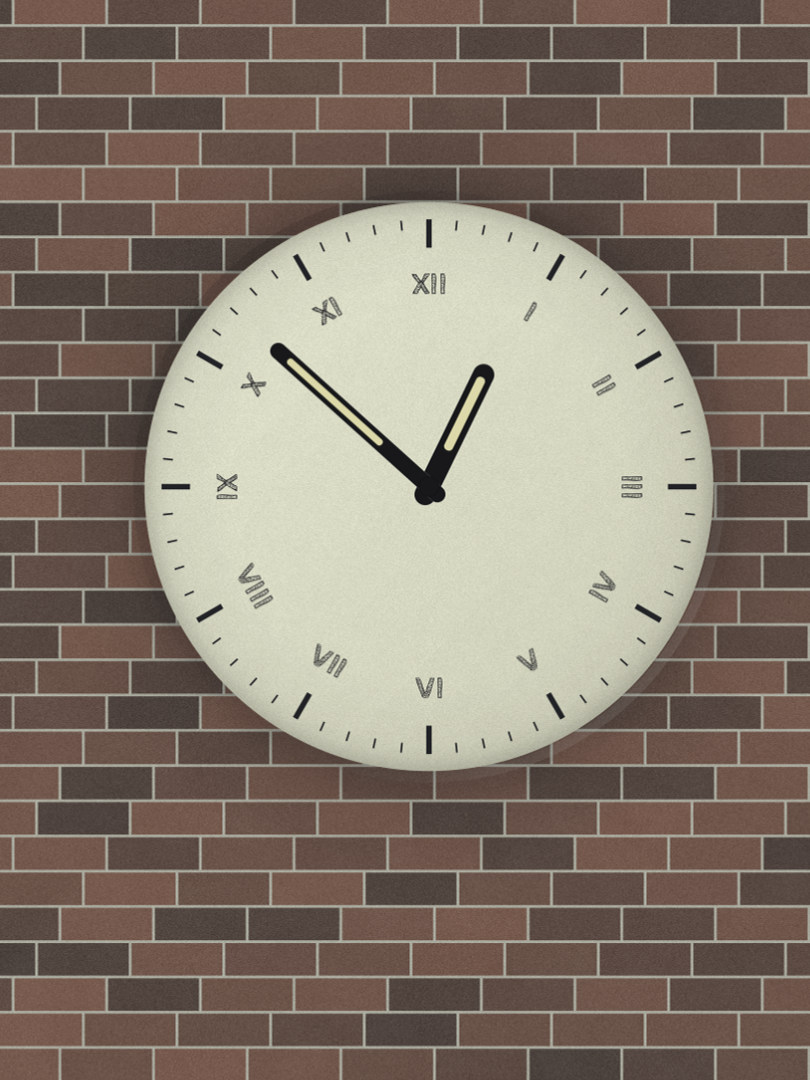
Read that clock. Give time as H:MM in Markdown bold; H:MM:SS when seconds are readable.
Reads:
**12:52**
